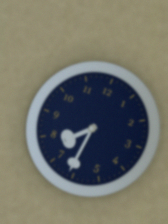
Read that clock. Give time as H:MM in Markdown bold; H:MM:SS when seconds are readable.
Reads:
**7:31**
